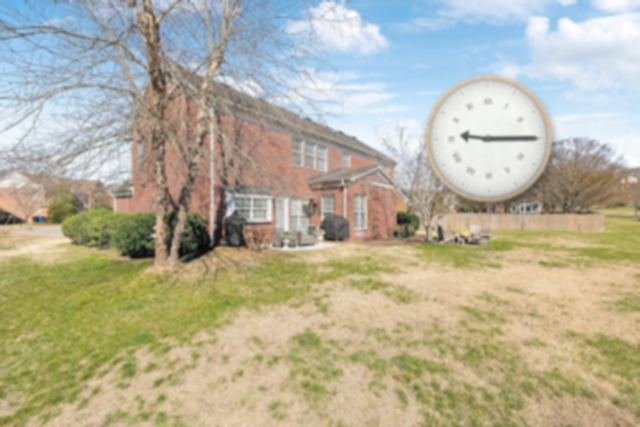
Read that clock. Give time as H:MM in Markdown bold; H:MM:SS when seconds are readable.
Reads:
**9:15**
